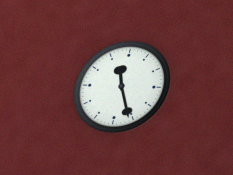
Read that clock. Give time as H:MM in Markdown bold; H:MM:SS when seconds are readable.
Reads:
**11:26**
